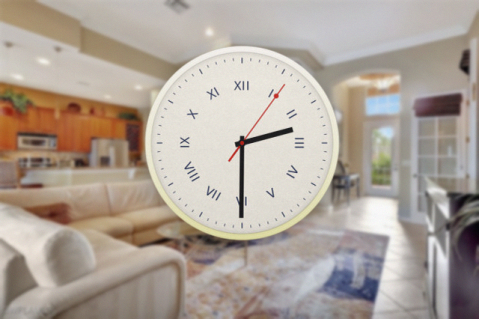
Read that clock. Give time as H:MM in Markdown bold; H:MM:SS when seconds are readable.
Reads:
**2:30:06**
